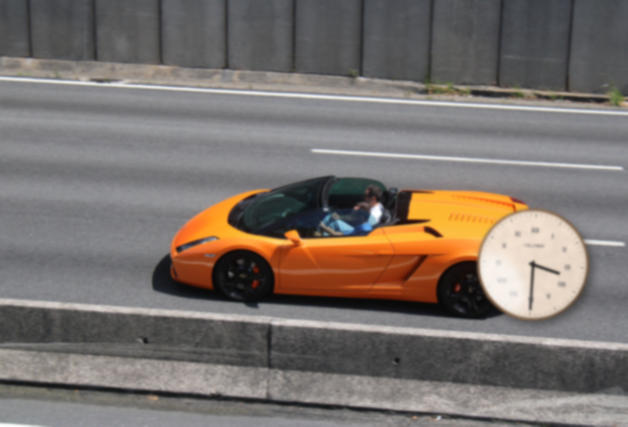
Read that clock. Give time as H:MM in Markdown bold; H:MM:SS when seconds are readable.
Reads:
**3:30**
